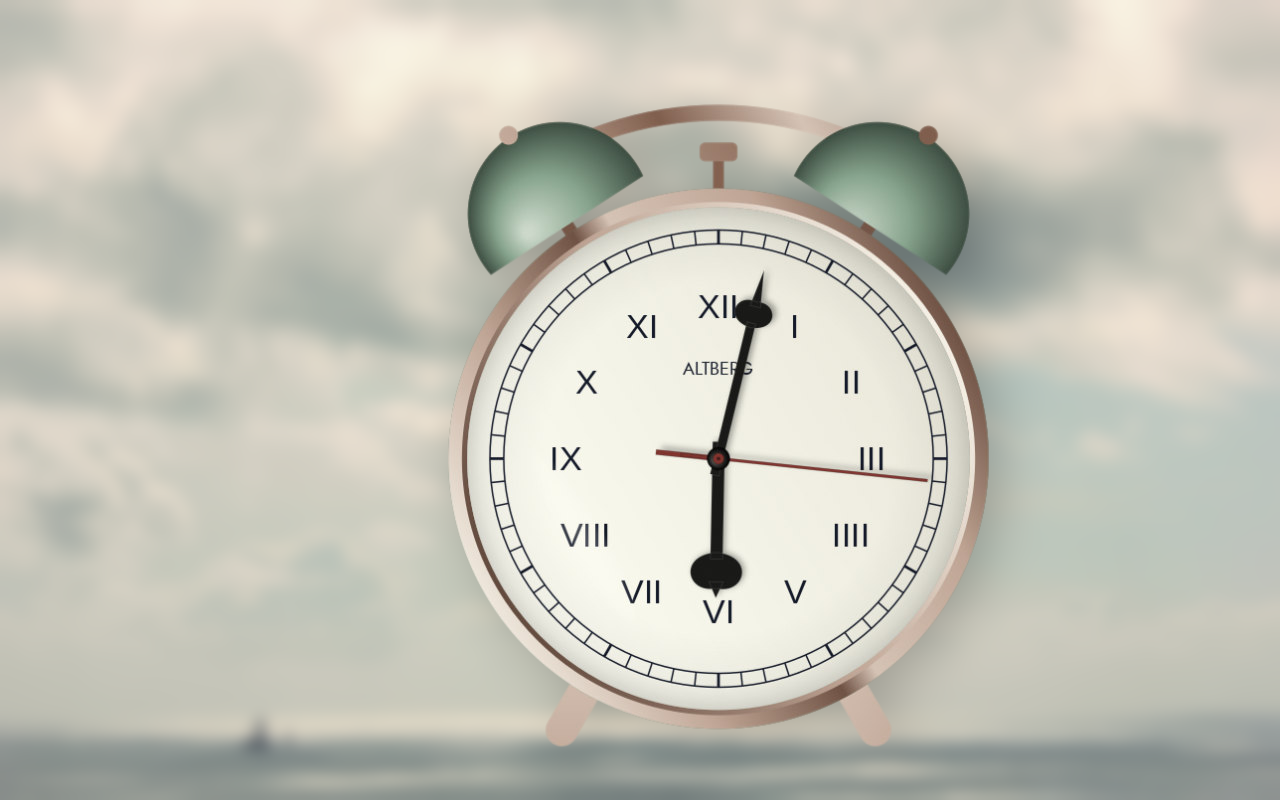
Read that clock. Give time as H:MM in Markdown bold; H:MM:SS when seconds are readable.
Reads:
**6:02:16**
